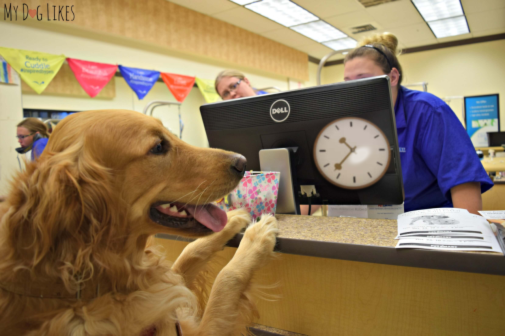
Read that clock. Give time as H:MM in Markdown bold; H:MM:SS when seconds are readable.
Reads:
**10:37**
